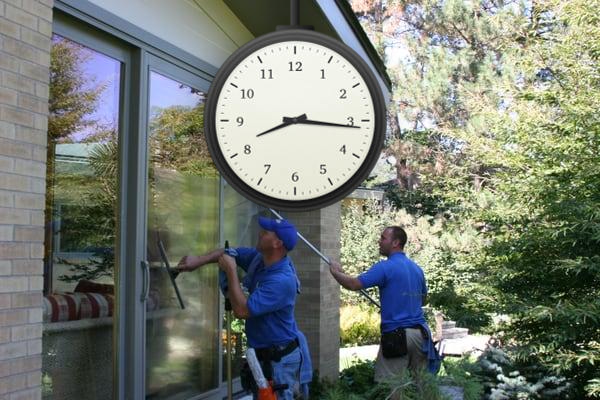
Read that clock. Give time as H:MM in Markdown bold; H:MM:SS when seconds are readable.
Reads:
**8:16**
